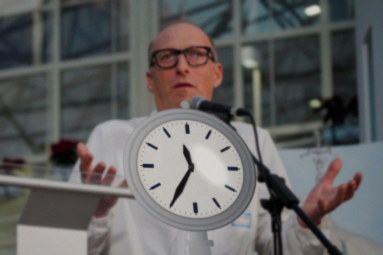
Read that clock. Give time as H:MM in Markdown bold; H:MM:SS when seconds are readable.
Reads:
**11:35**
